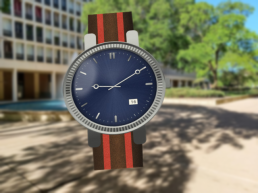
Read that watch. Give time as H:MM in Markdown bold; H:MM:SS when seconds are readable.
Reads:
**9:10**
